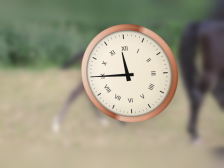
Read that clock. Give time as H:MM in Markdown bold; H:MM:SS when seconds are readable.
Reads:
**11:45**
